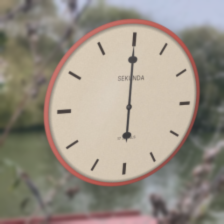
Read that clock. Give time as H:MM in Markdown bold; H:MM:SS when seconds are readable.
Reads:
**6:00**
